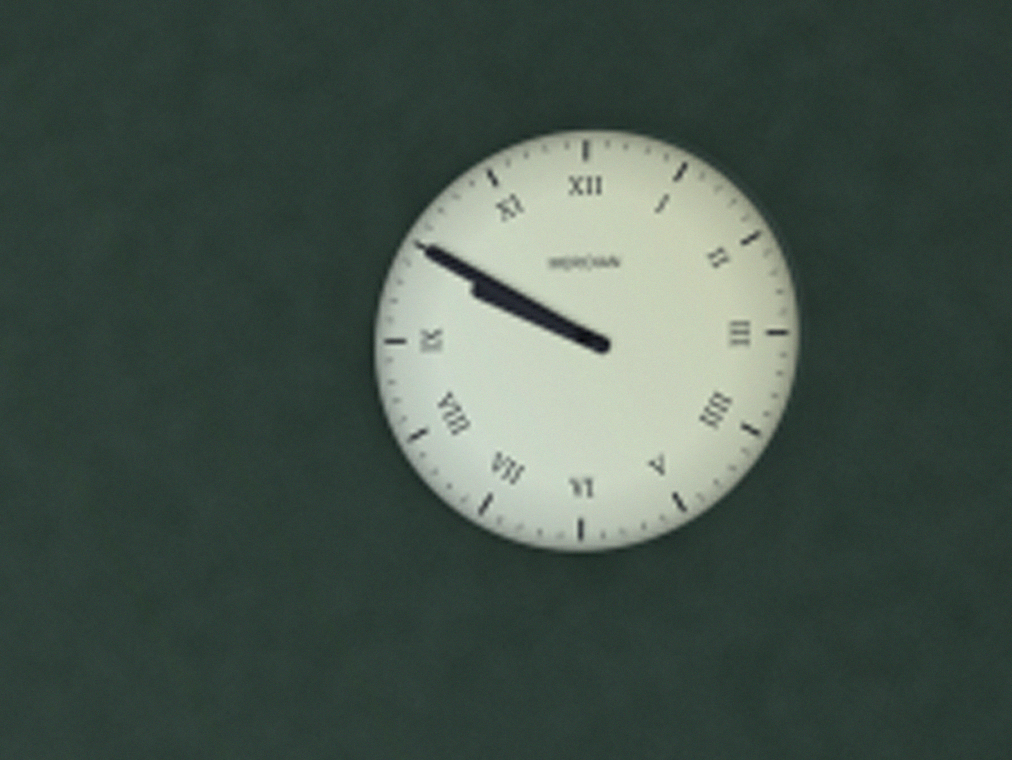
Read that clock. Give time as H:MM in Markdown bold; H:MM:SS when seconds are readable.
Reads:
**9:50**
